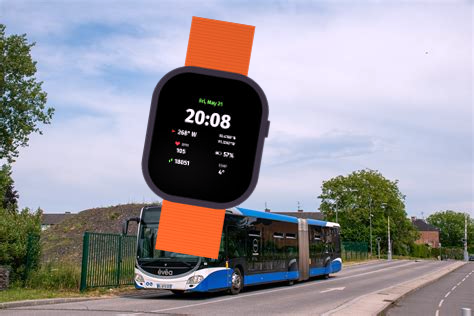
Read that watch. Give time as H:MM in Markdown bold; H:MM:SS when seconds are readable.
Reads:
**20:08**
